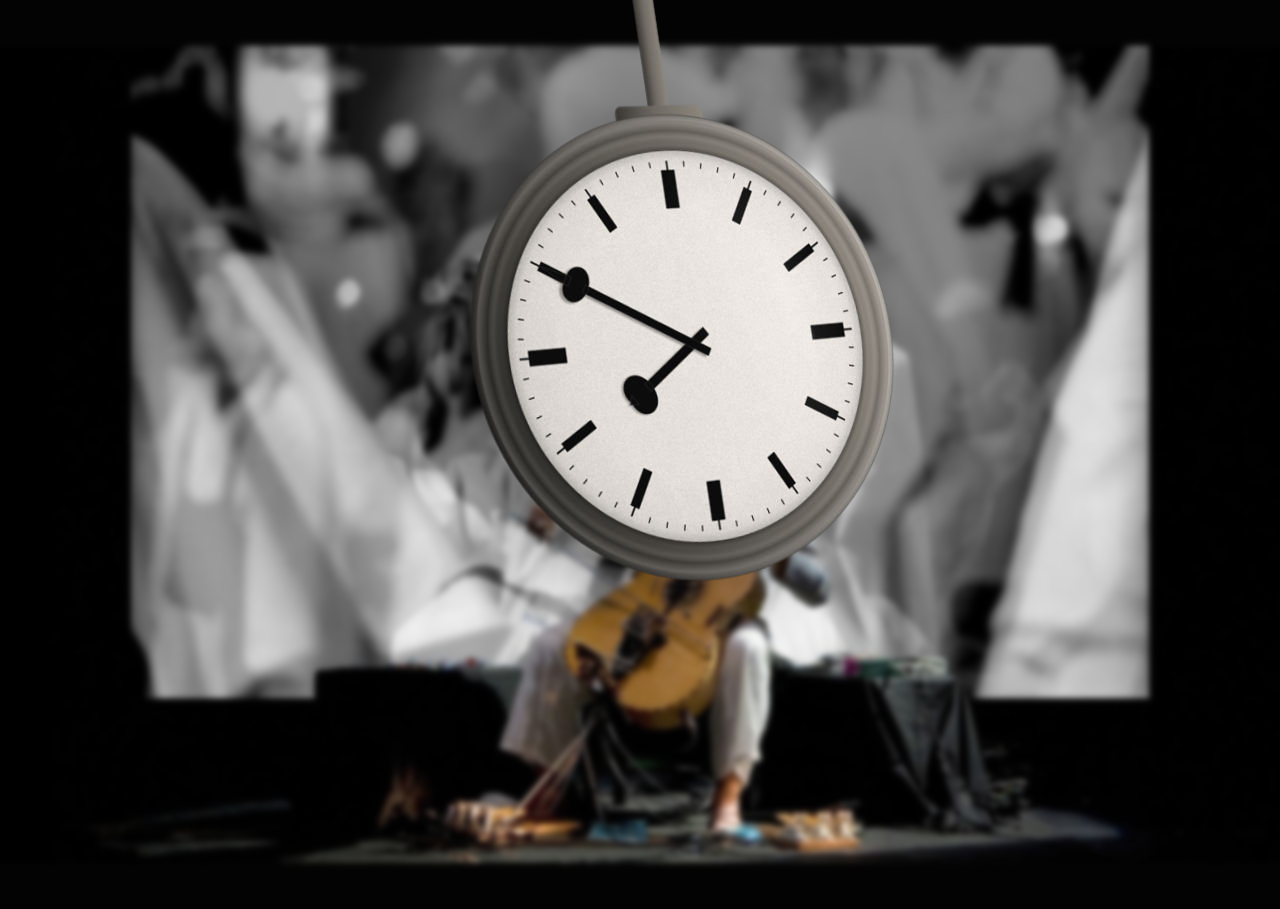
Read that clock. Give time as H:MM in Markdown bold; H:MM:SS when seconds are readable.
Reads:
**7:50**
